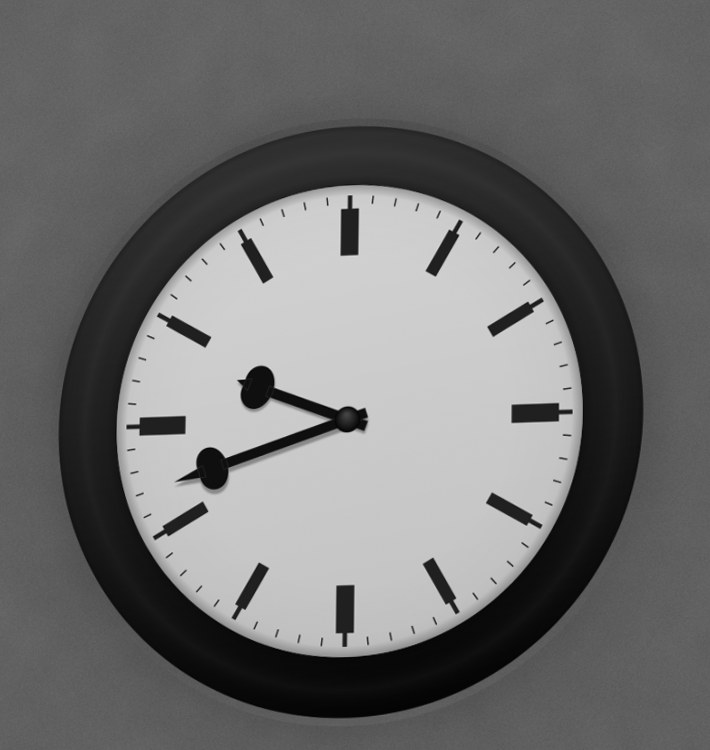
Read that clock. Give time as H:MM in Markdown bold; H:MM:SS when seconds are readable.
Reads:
**9:42**
